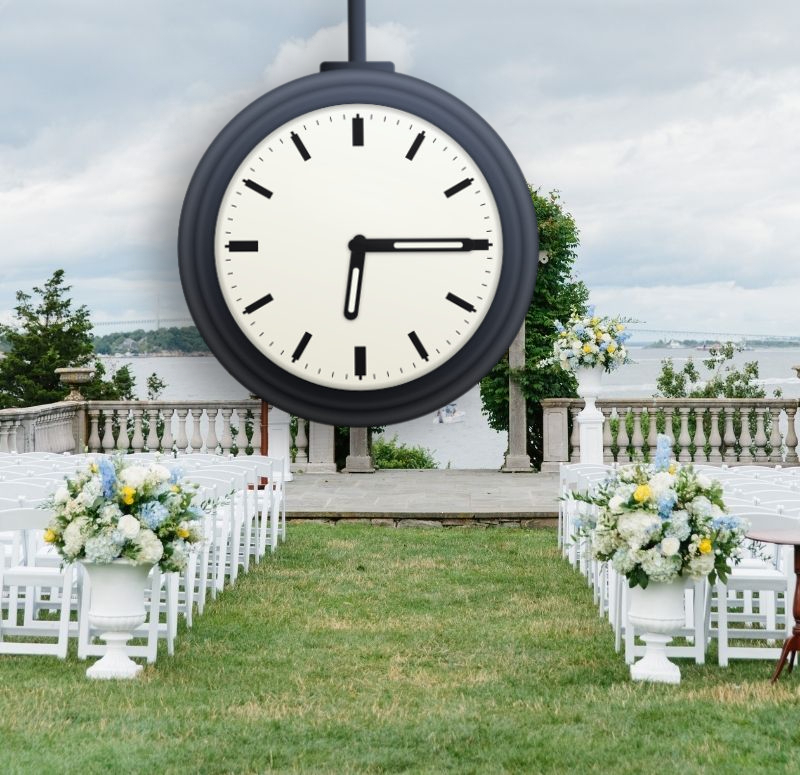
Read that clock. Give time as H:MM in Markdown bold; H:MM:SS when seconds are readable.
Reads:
**6:15**
